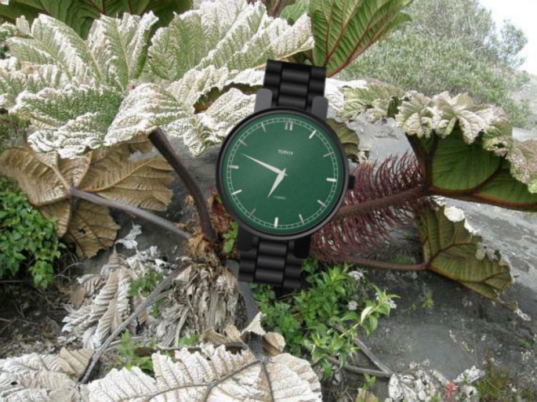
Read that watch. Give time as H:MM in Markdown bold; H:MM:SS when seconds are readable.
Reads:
**6:48**
